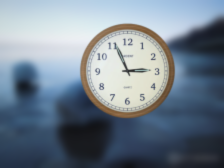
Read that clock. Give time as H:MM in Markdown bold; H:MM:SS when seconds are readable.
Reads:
**2:56**
